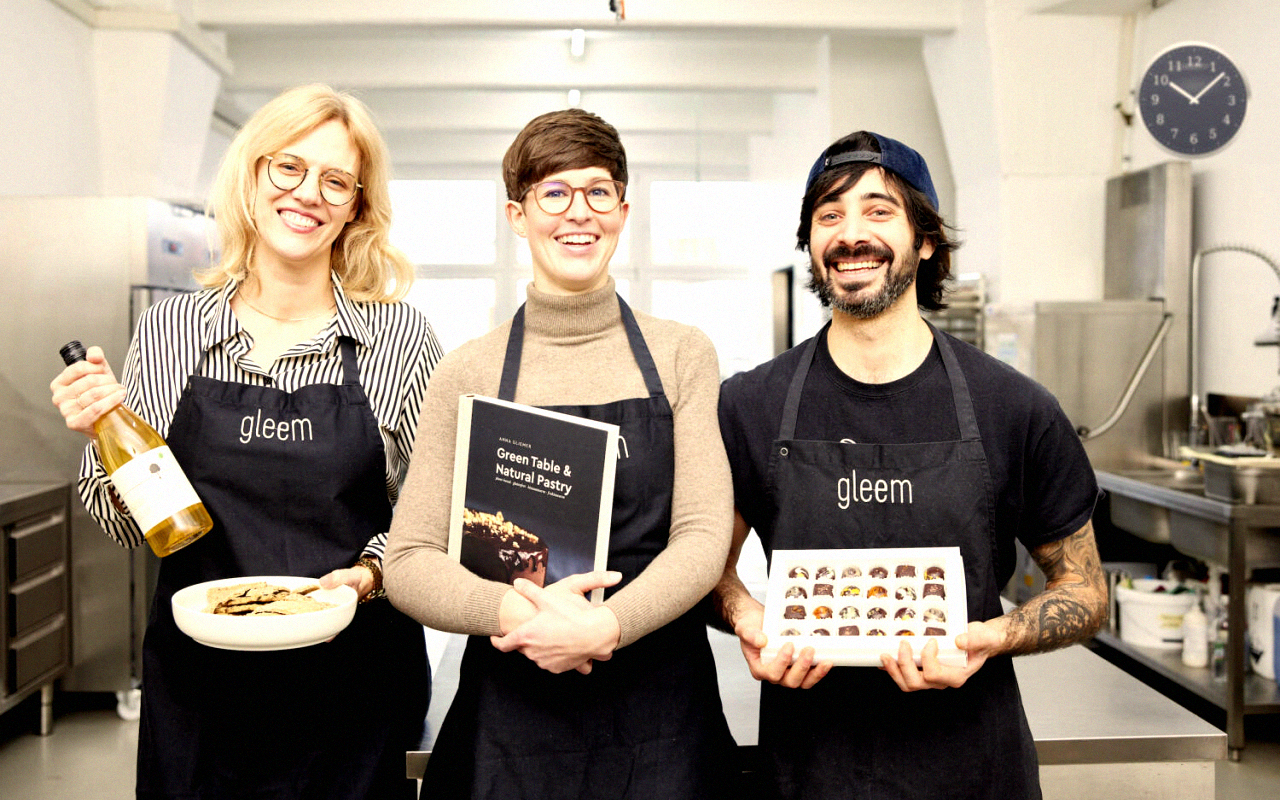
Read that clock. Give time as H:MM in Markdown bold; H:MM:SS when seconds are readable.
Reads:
**10:08**
